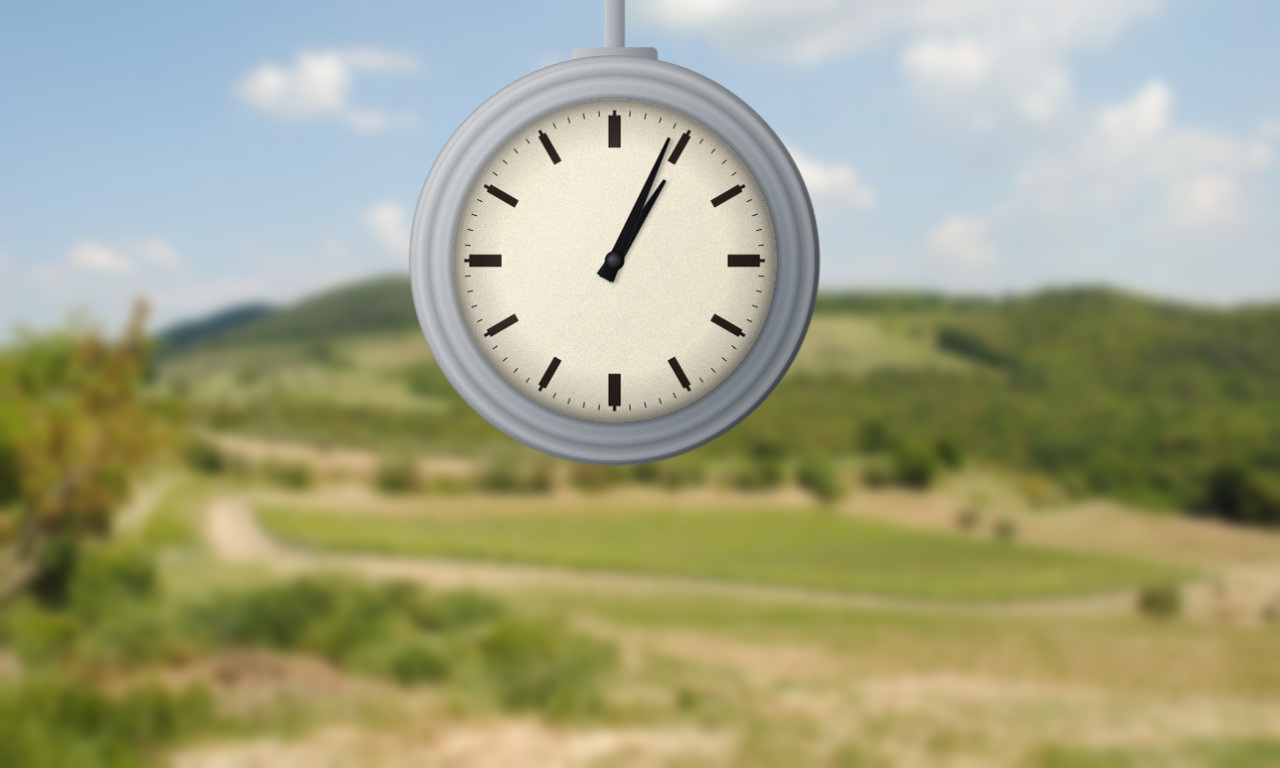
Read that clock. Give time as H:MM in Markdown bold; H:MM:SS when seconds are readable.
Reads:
**1:04**
